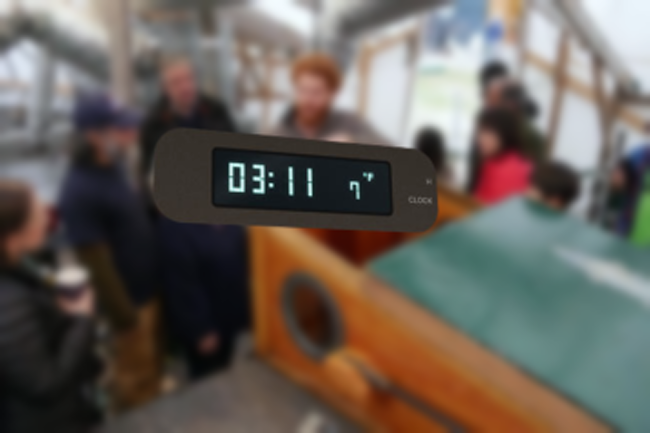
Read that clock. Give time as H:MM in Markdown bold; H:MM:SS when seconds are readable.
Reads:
**3:11**
